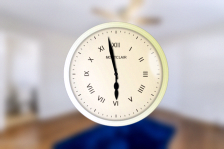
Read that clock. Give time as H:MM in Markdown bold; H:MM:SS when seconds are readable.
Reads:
**5:58**
